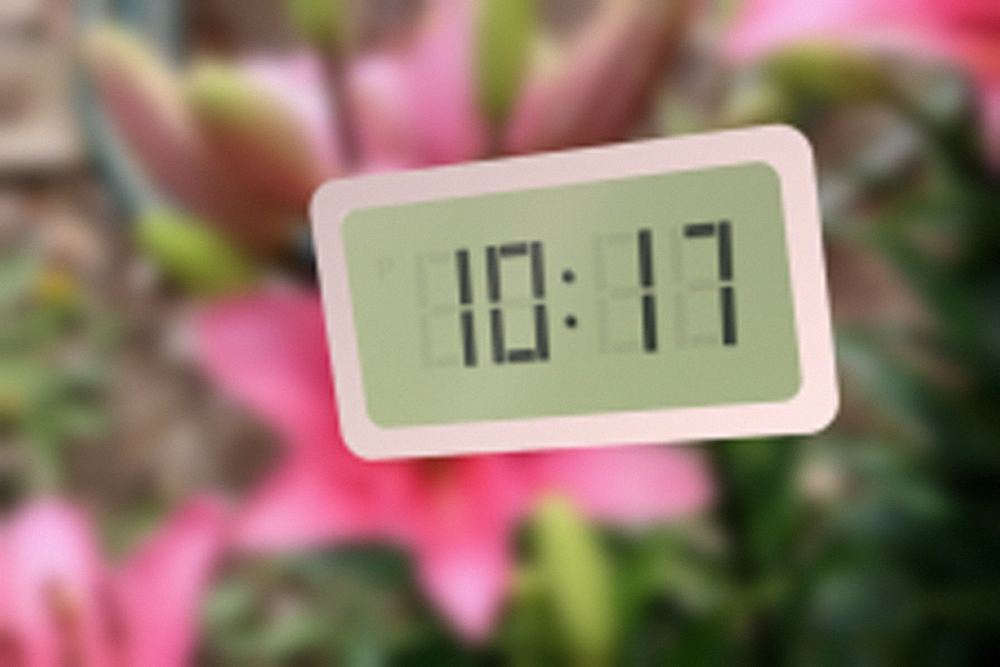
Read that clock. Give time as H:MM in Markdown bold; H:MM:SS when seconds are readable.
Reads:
**10:17**
